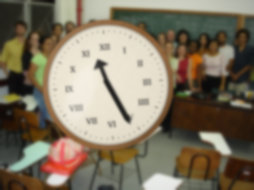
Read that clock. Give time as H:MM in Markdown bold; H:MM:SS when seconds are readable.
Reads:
**11:26**
